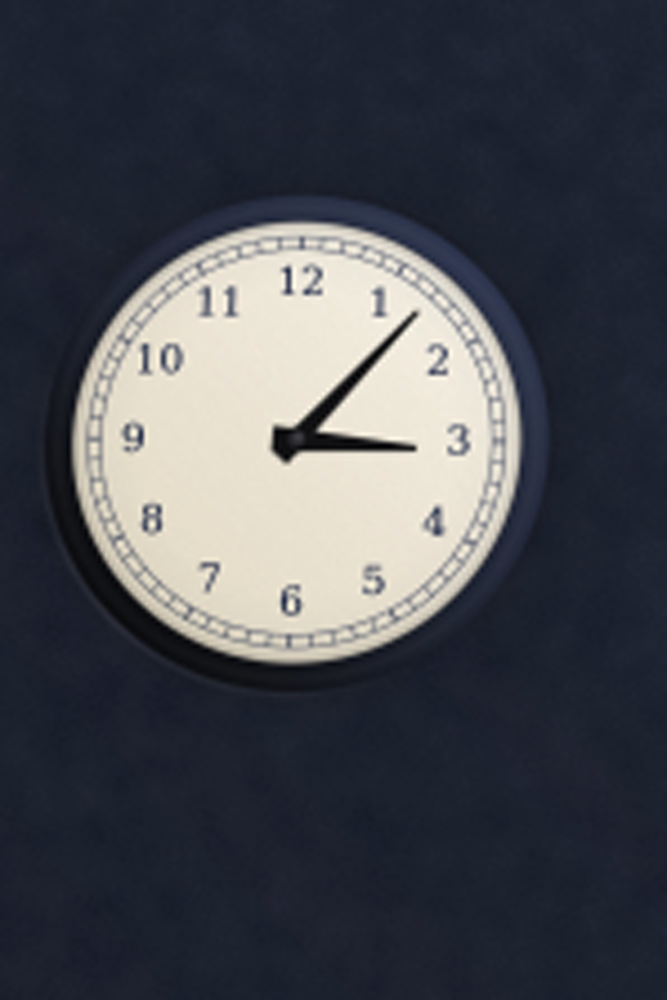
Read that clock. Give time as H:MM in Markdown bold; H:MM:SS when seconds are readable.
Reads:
**3:07**
